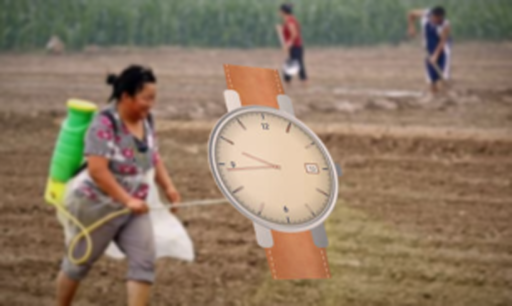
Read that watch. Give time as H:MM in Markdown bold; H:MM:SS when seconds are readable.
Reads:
**9:44**
